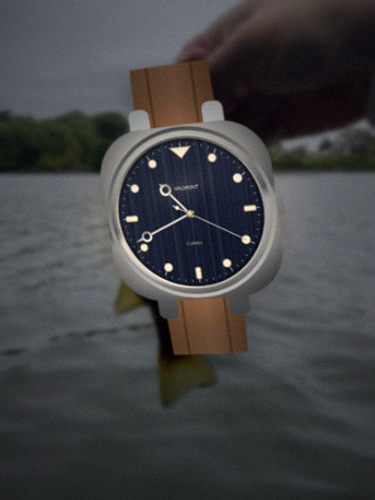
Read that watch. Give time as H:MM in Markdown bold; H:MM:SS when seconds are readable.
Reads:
**10:41:20**
